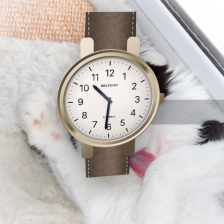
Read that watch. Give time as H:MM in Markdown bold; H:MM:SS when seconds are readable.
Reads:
**10:31**
